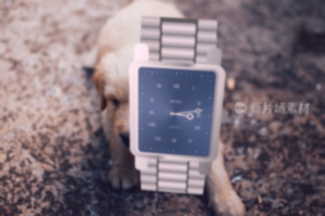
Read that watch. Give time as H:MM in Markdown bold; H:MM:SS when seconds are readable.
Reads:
**3:13**
